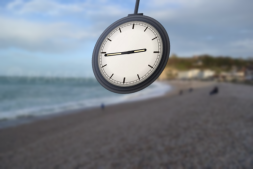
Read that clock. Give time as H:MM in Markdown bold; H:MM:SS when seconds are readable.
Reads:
**2:44**
